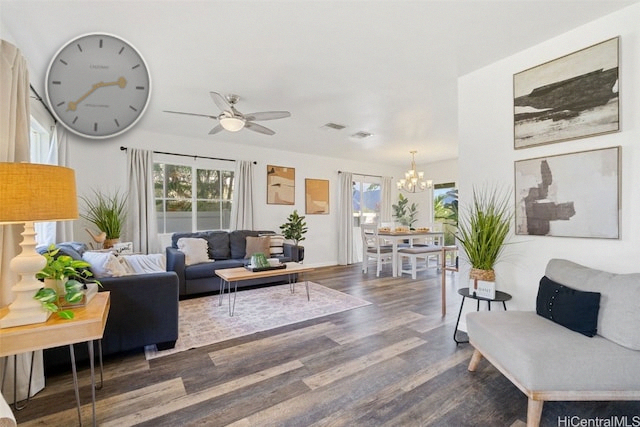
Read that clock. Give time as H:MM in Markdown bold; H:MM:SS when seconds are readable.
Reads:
**2:38**
